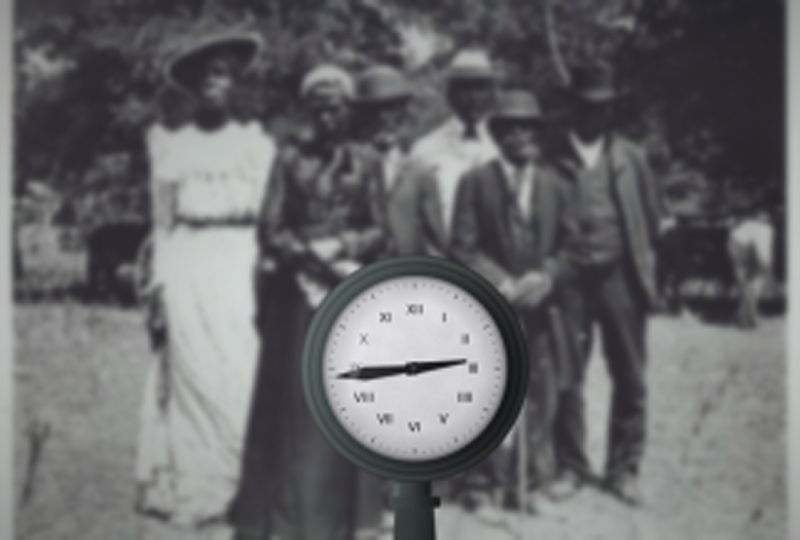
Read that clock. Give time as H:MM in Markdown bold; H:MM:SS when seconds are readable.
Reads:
**2:44**
